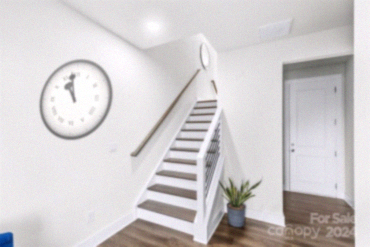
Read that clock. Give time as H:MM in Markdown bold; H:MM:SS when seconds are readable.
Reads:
**10:58**
